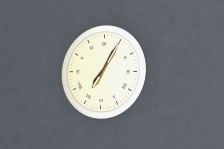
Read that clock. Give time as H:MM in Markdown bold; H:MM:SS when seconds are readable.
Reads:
**7:05**
